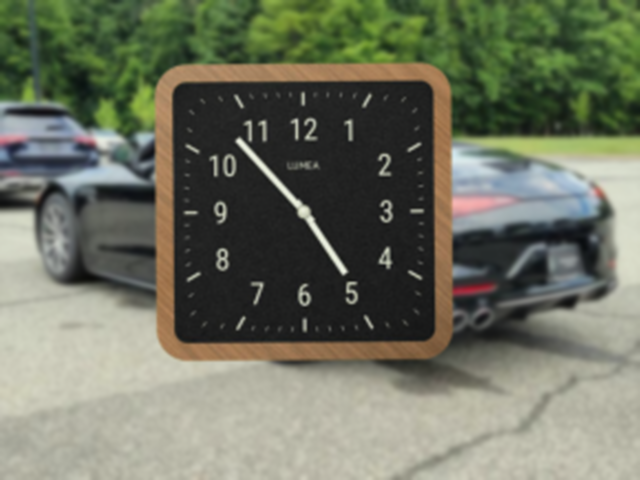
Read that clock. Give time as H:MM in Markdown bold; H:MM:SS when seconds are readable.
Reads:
**4:53**
